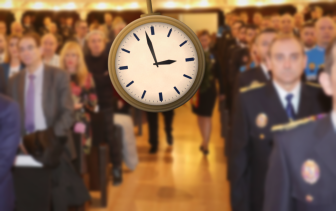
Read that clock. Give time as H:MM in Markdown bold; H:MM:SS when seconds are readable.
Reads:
**2:58**
